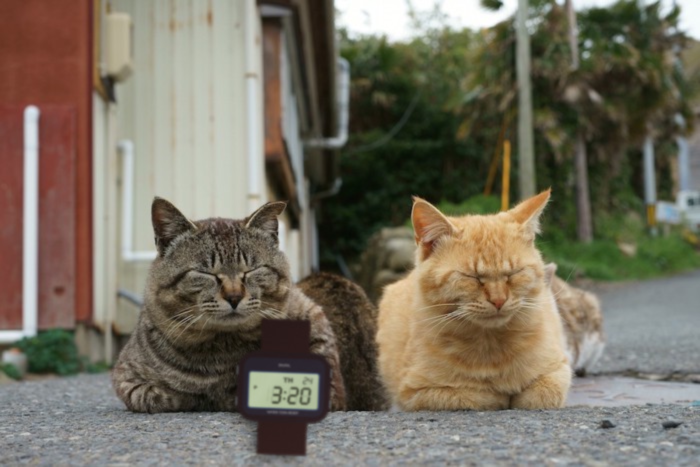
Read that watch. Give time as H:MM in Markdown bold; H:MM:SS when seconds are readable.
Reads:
**3:20**
